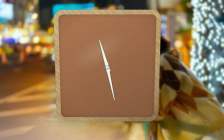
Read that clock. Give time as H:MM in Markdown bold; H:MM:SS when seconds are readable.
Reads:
**11:28**
